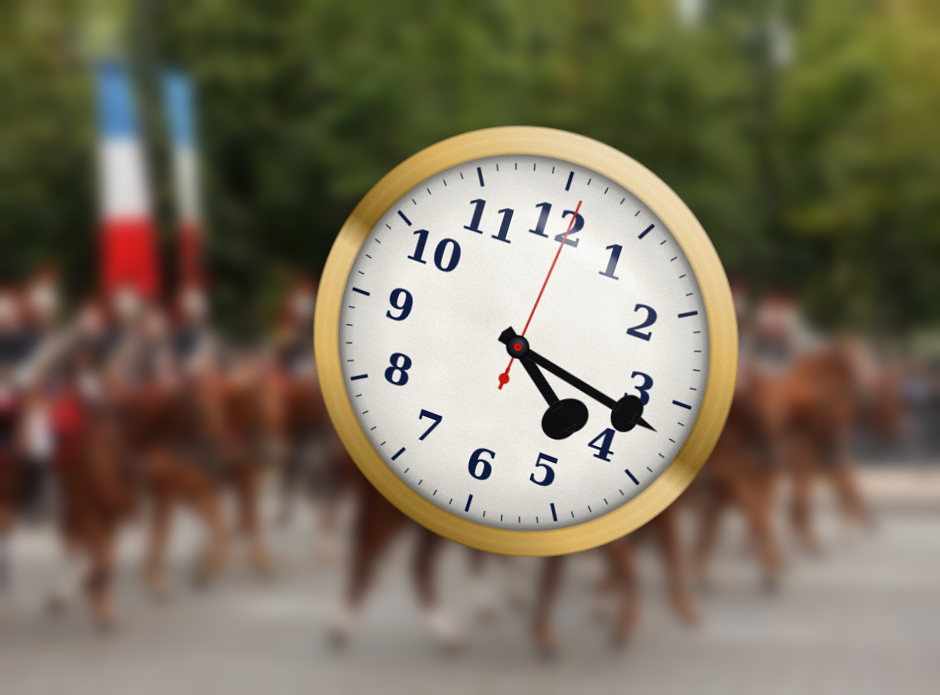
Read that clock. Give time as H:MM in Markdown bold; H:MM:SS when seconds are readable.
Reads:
**4:17:01**
